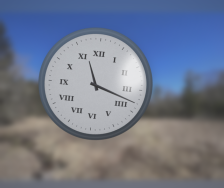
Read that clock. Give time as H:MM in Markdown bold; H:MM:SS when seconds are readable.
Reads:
**11:18**
